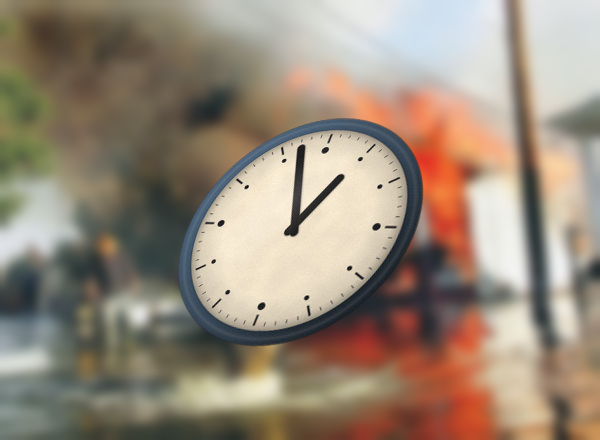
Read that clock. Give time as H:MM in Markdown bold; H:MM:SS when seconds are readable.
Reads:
**12:57**
